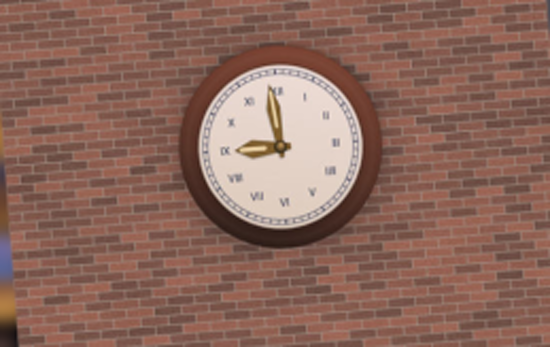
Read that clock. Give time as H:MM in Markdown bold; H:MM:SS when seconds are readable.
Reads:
**8:59**
